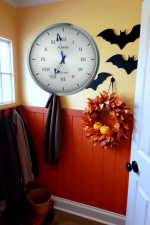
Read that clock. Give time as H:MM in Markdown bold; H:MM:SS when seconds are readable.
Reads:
**6:58**
